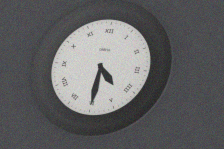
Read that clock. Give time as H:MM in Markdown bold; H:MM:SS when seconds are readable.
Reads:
**4:30**
